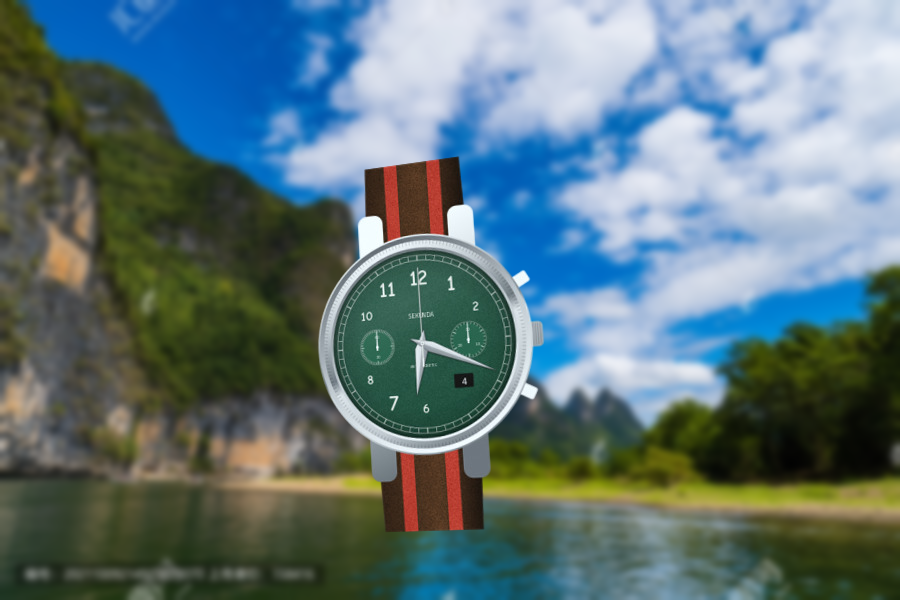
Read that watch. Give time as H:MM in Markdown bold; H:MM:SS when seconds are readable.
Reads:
**6:19**
